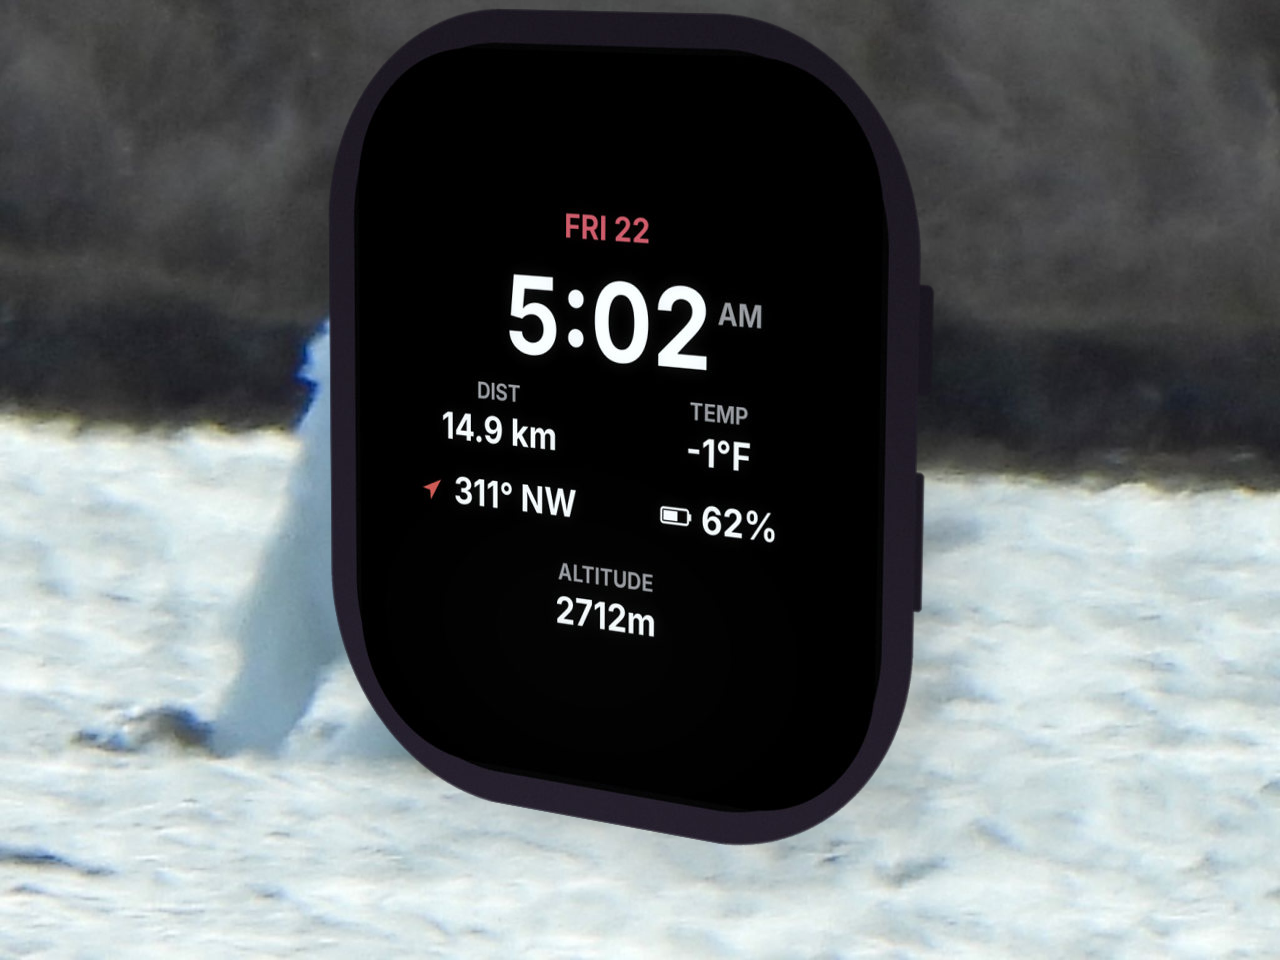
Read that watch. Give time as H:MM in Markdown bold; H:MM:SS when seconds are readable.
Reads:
**5:02**
